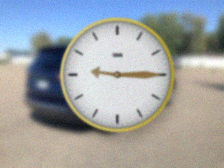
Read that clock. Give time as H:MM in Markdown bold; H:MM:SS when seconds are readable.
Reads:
**9:15**
